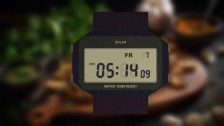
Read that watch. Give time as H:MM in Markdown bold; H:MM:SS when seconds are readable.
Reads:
**5:14:09**
